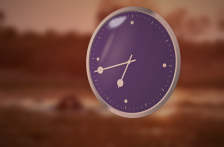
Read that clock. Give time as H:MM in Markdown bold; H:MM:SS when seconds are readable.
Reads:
**6:42**
